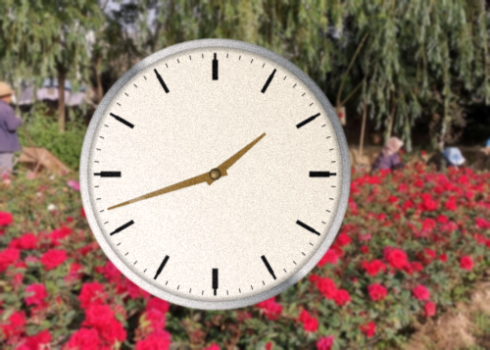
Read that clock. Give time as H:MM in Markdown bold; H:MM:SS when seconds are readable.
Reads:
**1:42**
